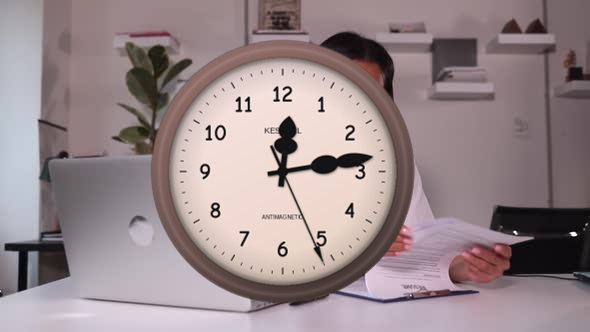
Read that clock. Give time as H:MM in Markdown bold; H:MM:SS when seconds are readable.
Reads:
**12:13:26**
